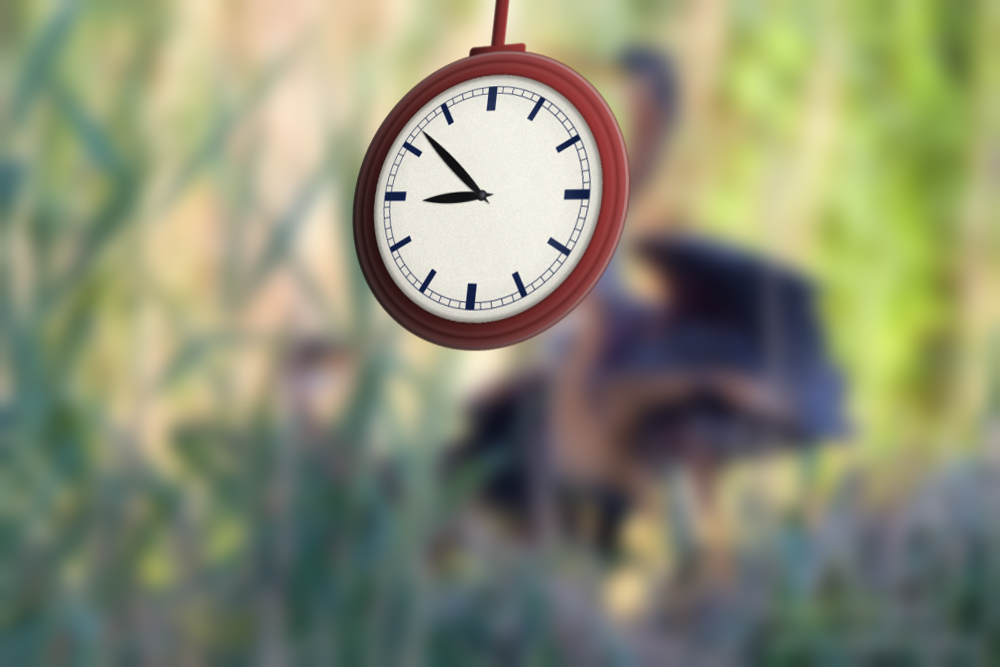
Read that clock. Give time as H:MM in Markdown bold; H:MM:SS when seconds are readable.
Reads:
**8:52**
